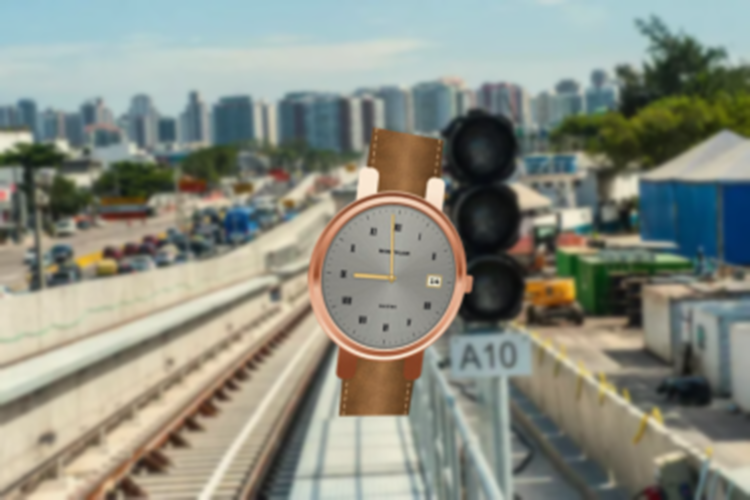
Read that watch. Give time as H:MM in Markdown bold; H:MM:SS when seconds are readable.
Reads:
**8:59**
